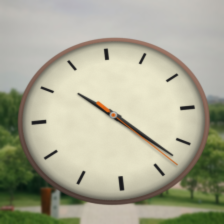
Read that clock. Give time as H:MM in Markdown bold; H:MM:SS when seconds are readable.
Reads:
**10:22:23**
